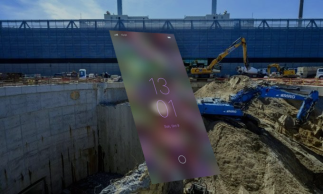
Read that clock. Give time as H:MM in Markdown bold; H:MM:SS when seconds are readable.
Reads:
**13:01**
